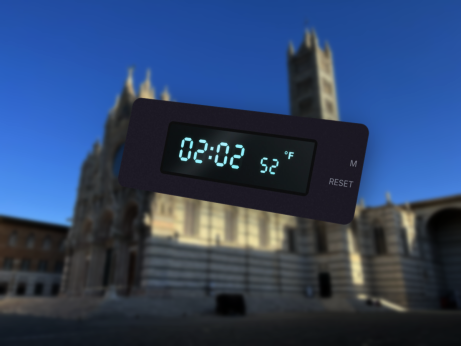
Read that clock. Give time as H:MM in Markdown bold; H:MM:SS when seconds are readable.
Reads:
**2:02**
